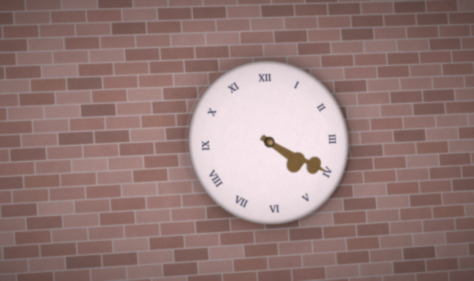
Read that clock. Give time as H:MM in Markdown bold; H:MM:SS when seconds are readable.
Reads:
**4:20**
